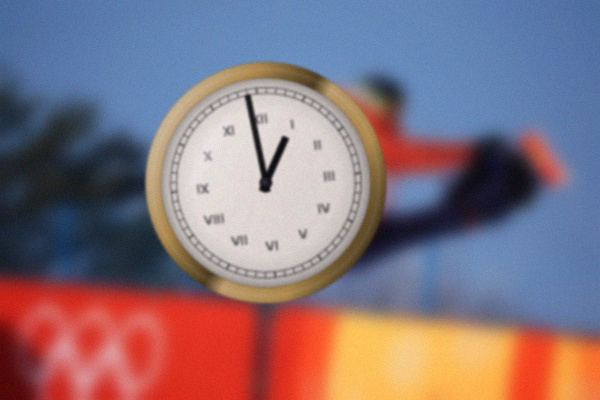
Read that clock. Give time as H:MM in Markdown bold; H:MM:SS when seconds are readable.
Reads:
**12:59**
